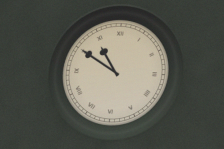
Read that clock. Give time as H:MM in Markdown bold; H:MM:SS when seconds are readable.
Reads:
**10:50**
